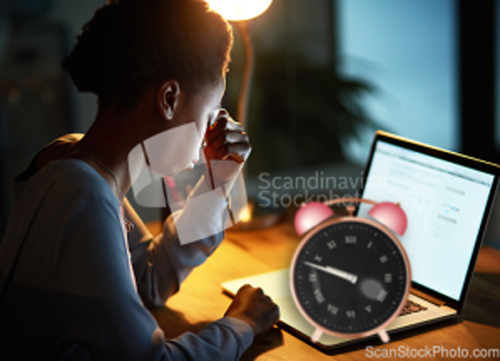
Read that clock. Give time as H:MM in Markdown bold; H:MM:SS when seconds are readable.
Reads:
**9:48**
